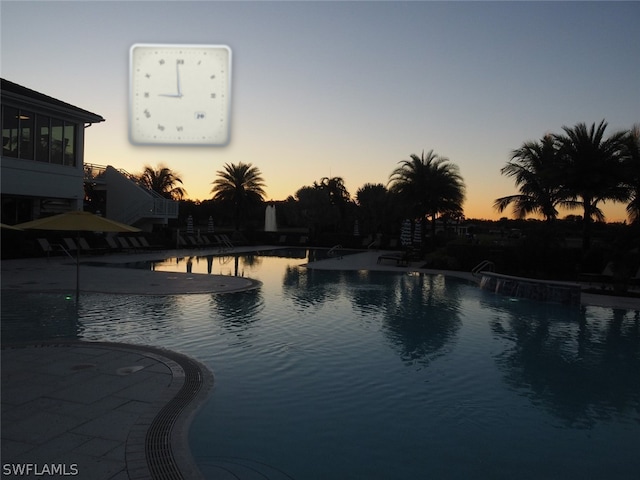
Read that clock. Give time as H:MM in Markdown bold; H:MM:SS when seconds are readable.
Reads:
**8:59**
